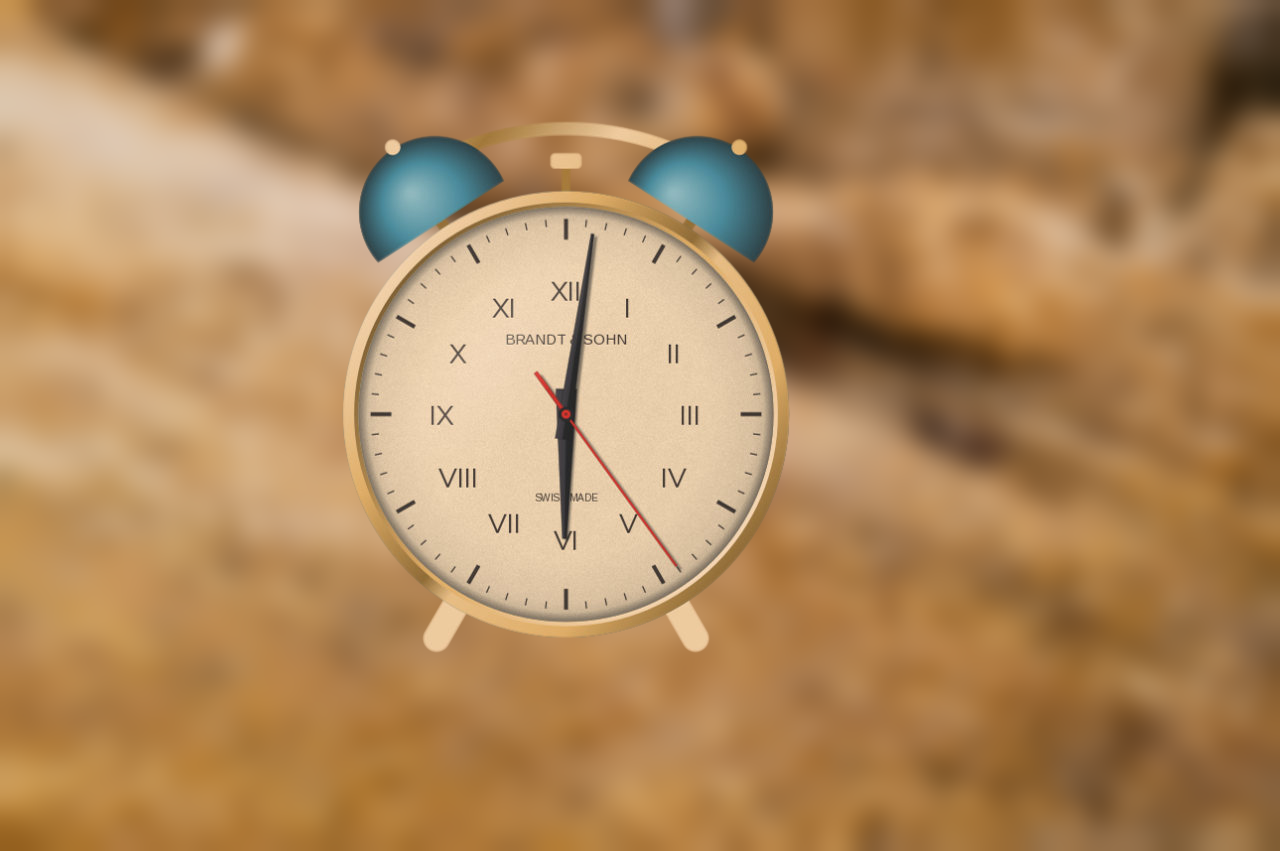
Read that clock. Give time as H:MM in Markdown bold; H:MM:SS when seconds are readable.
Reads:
**6:01:24**
